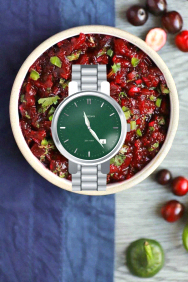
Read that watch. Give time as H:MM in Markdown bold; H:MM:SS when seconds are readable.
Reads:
**11:24**
